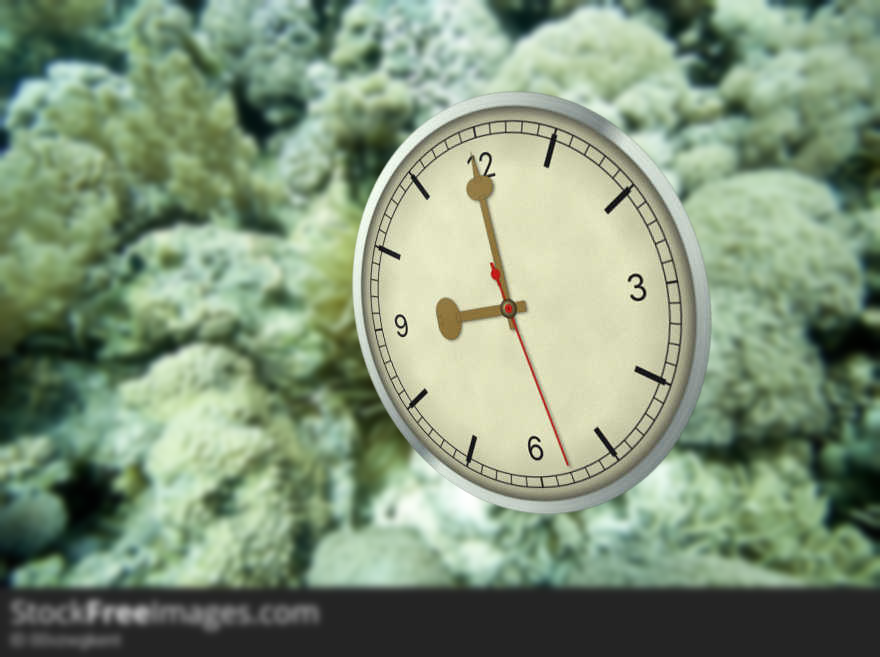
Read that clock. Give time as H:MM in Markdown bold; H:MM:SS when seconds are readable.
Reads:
**8:59:28**
